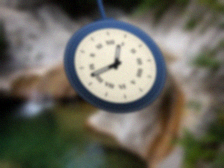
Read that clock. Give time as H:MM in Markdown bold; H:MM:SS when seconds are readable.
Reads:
**12:42**
